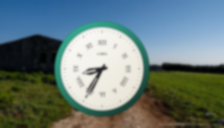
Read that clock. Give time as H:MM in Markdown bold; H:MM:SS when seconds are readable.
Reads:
**8:35**
